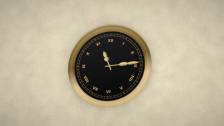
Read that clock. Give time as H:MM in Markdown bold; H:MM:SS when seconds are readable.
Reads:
**11:14**
